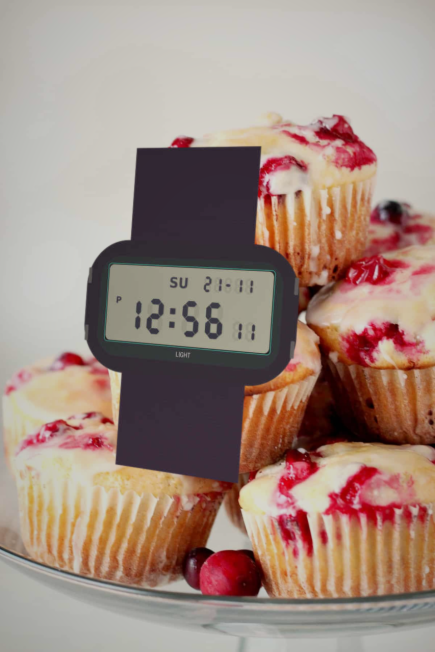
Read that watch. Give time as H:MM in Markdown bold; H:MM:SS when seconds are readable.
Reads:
**12:56:11**
